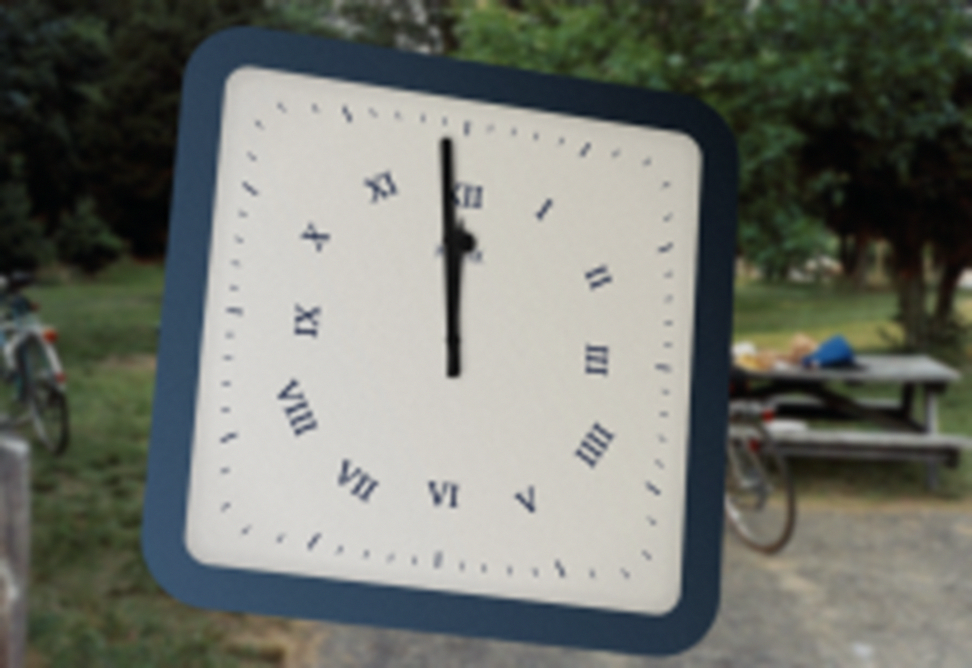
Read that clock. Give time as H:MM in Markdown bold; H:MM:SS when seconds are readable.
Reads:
**11:59**
